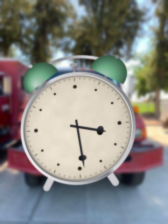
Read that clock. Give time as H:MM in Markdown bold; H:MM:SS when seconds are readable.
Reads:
**3:29**
